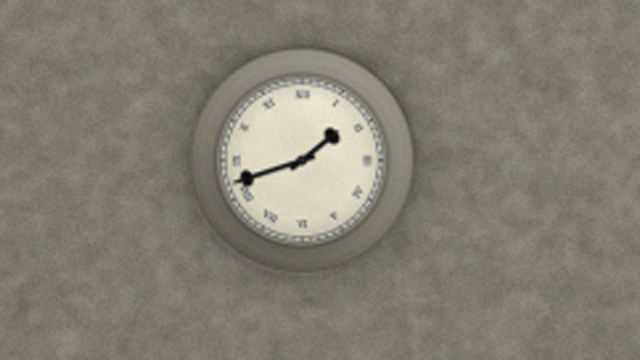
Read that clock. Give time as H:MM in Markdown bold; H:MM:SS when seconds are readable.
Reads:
**1:42**
